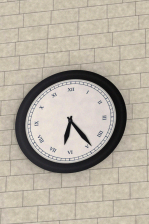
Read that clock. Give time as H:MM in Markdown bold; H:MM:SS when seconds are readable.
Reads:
**6:24**
